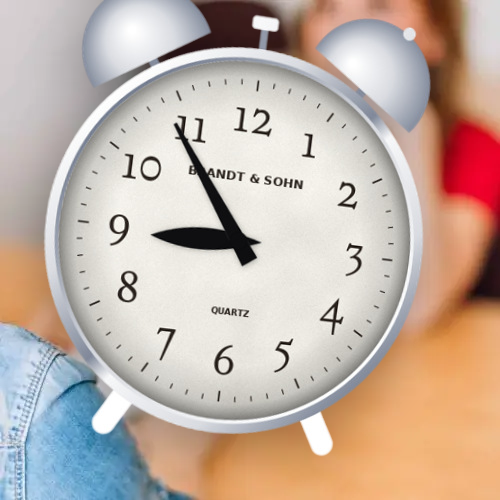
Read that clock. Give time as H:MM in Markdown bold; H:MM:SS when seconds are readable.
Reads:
**8:54**
